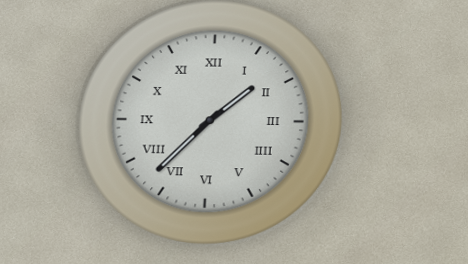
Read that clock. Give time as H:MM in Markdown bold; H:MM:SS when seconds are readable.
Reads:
**1:37**
